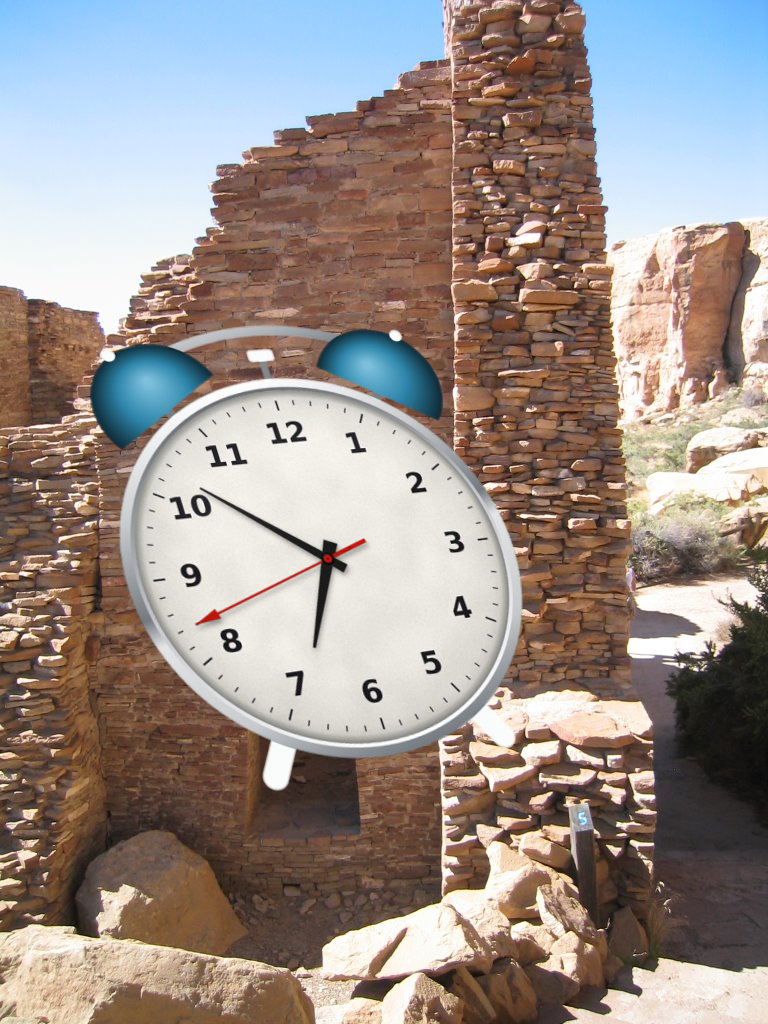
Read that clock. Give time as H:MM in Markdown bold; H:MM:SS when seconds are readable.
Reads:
**6:51:42**
